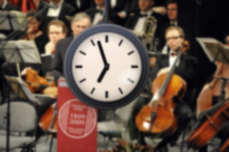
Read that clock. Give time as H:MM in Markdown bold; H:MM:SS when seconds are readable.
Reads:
**6:57**
